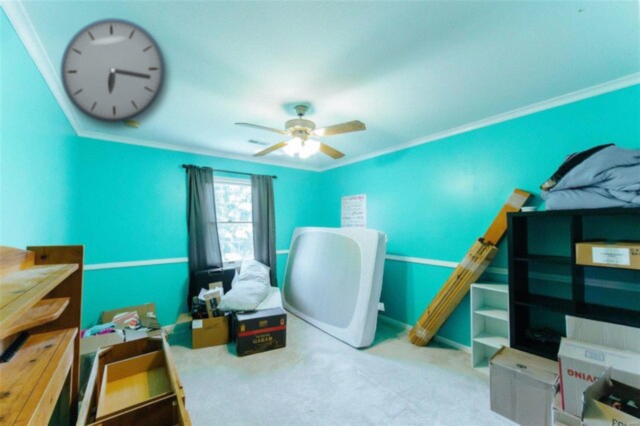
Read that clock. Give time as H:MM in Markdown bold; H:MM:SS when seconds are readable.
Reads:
**6:17**
